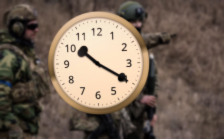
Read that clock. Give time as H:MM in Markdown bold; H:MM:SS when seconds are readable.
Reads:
**10:20**
